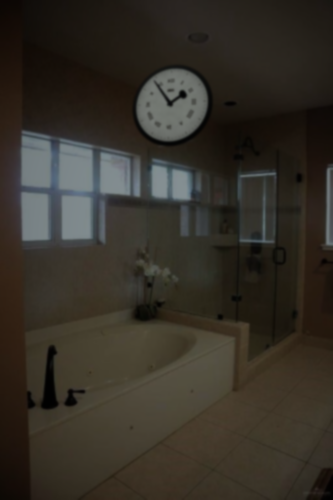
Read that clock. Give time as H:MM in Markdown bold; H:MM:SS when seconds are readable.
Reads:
**1:54**
